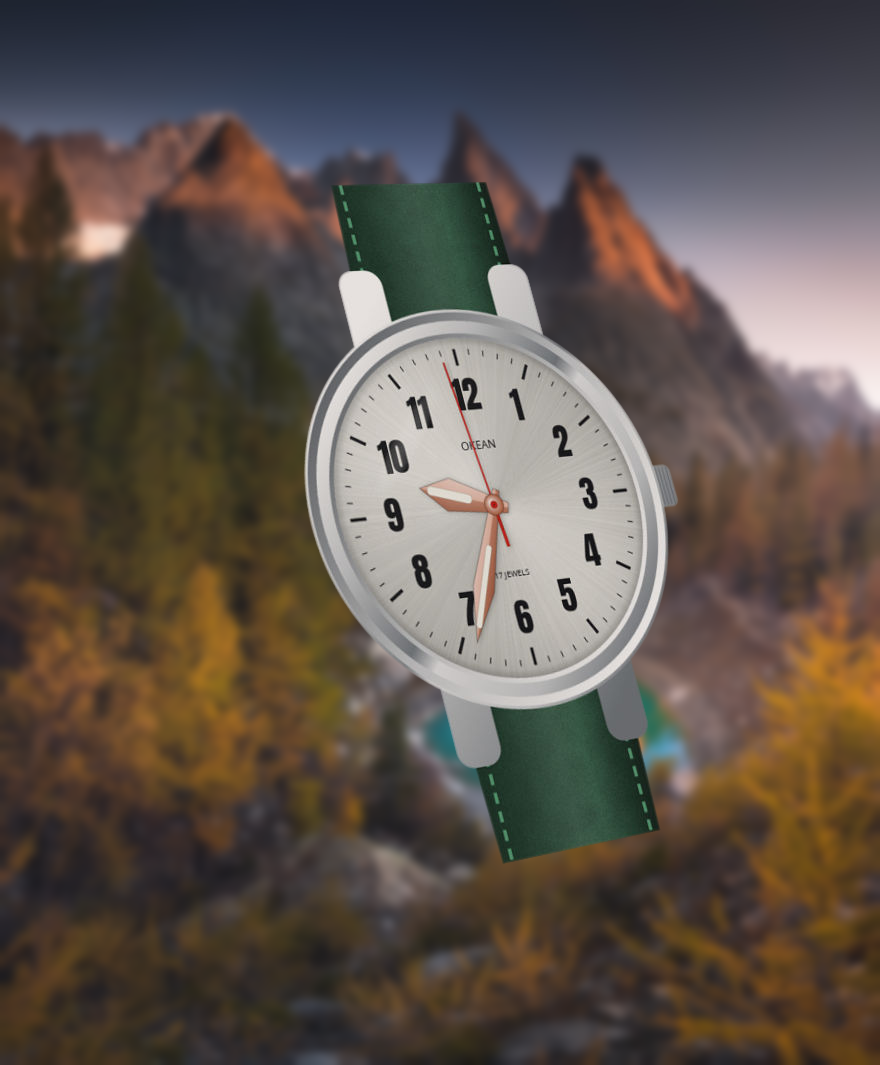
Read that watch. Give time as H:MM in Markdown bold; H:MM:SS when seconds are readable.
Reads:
**9:33:59**
